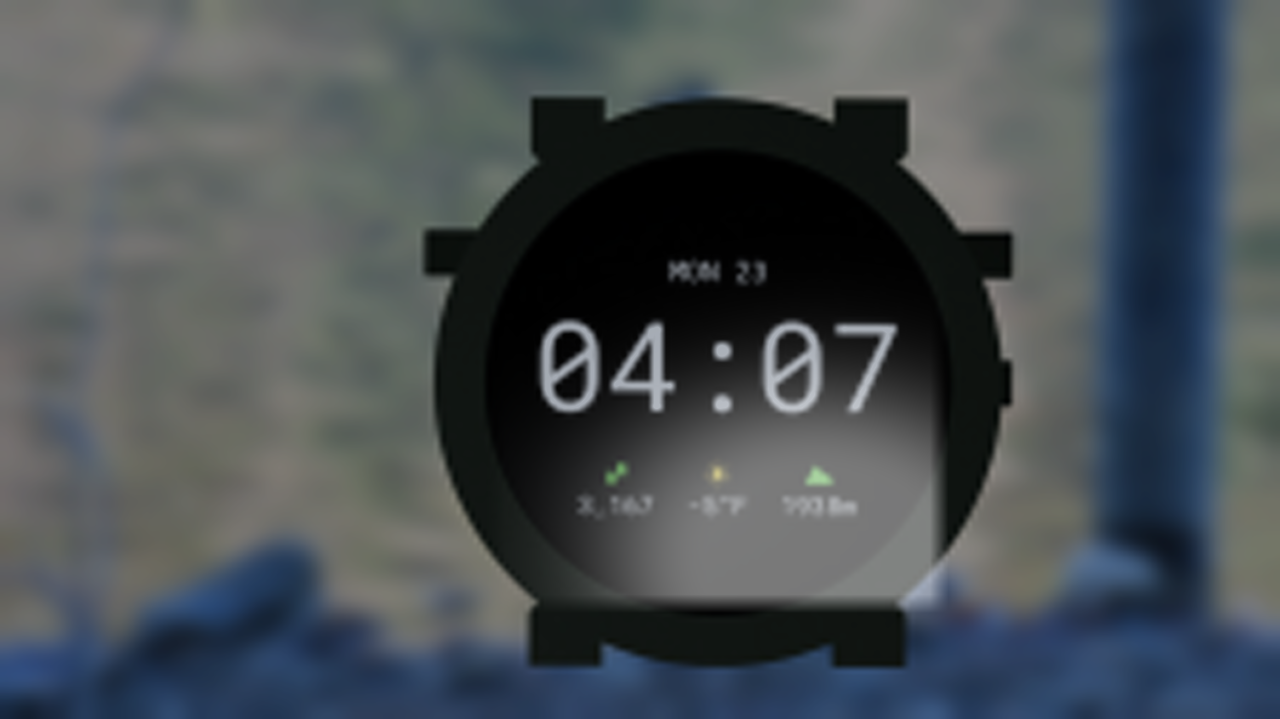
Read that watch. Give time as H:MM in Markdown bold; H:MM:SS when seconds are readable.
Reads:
**4:07**
